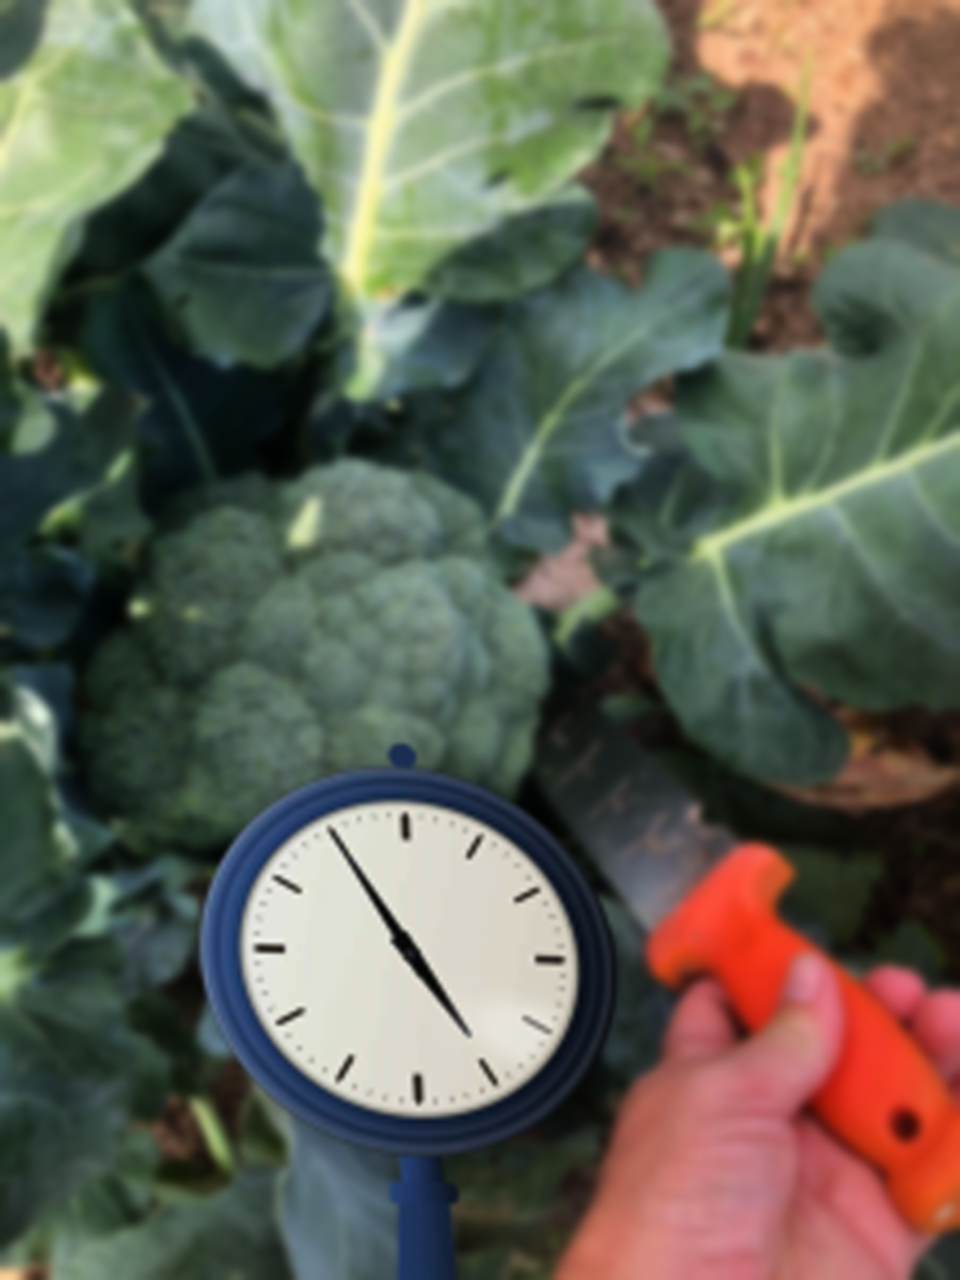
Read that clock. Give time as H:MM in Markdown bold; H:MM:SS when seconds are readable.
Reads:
**4:55**
